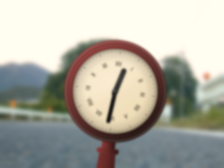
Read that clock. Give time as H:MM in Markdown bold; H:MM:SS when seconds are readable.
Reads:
**12:31**
